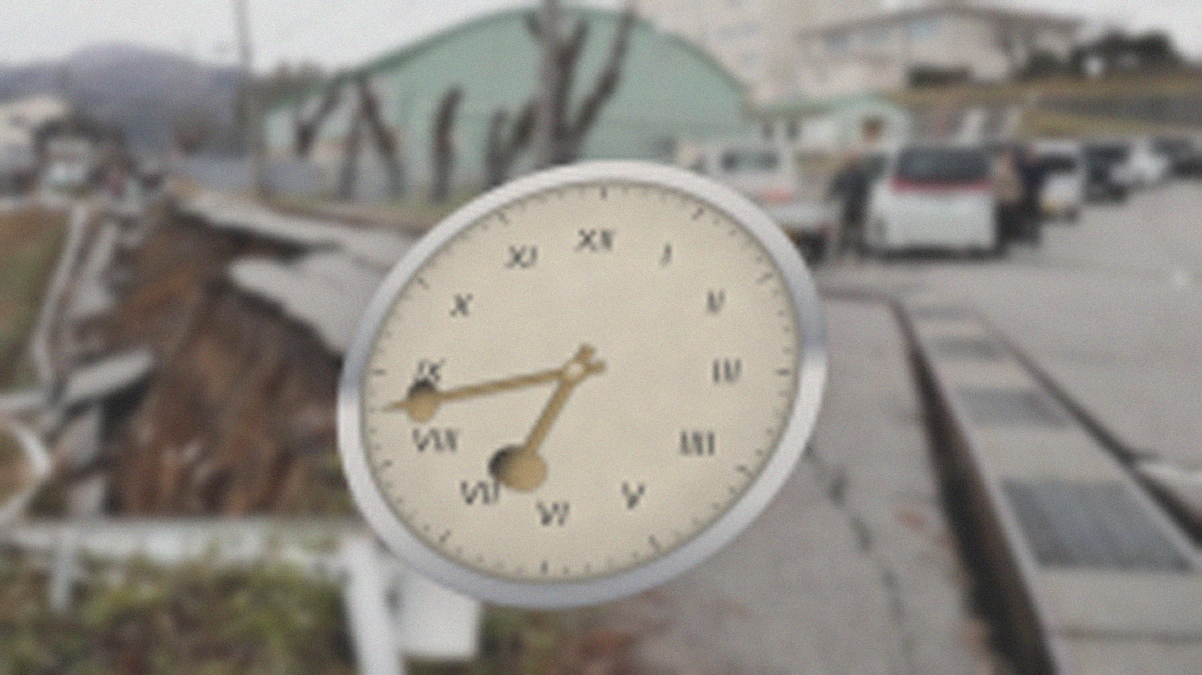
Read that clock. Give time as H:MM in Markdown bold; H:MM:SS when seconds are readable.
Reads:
**6:43**
